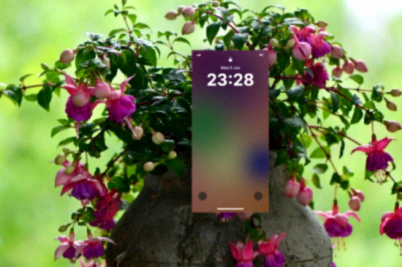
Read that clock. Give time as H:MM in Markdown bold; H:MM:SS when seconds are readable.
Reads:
**23:28**
